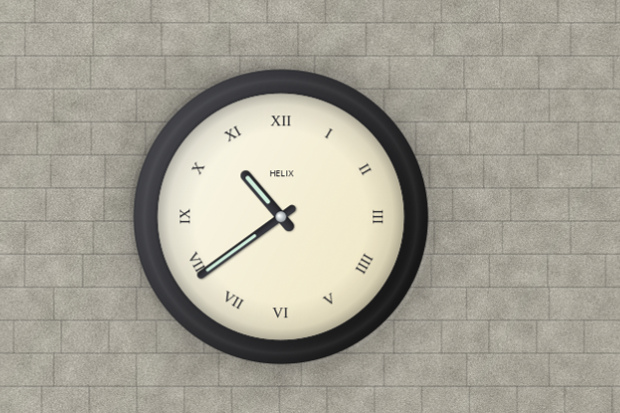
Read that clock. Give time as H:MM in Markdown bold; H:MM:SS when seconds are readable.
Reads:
**10:39**
